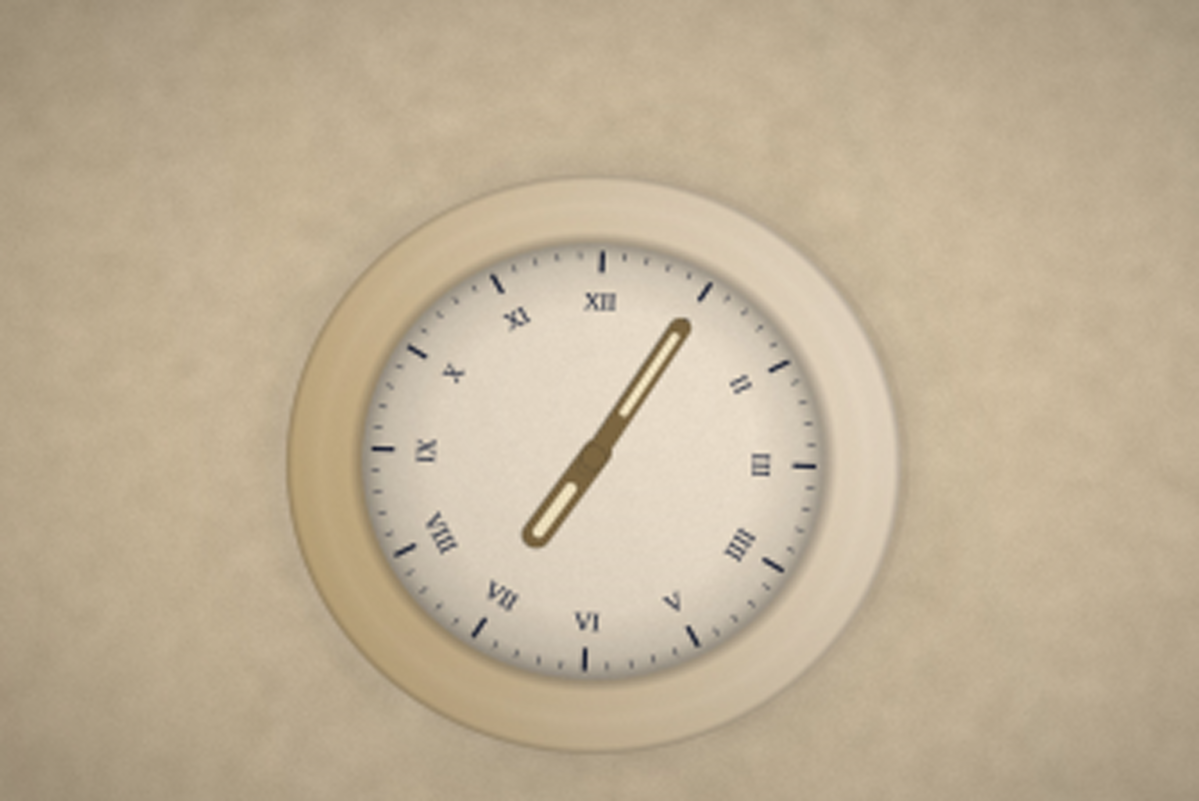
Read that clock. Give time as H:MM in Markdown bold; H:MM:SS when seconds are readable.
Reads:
**7:05**
